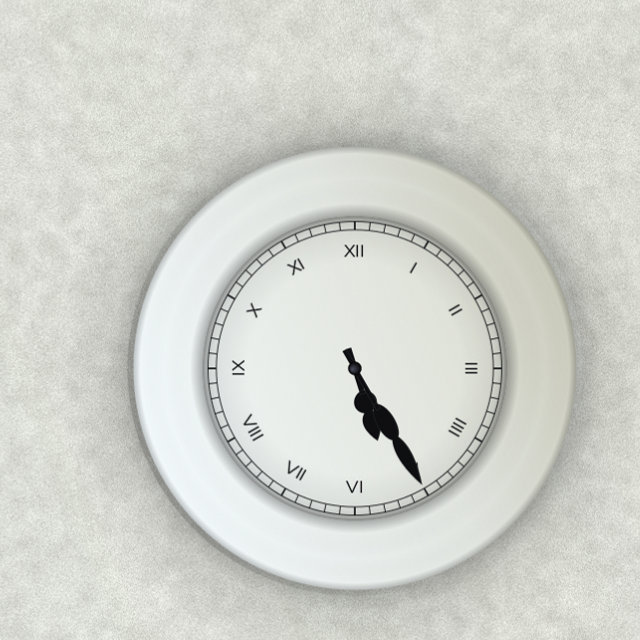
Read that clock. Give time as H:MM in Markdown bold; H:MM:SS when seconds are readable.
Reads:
**5:25**
